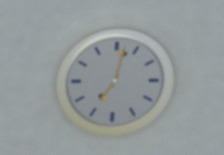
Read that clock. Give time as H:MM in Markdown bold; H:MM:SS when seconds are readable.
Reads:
**7:02**
